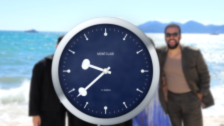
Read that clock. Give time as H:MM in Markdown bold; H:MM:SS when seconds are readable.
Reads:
**9:38**
